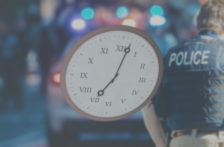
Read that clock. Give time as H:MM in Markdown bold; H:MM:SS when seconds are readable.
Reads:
**7:02**
